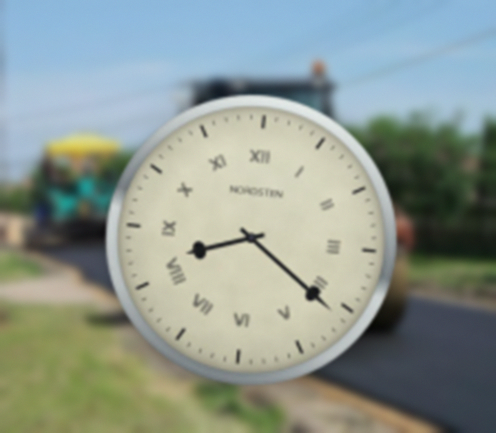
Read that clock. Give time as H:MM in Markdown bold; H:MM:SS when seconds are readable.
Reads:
**8:21**
